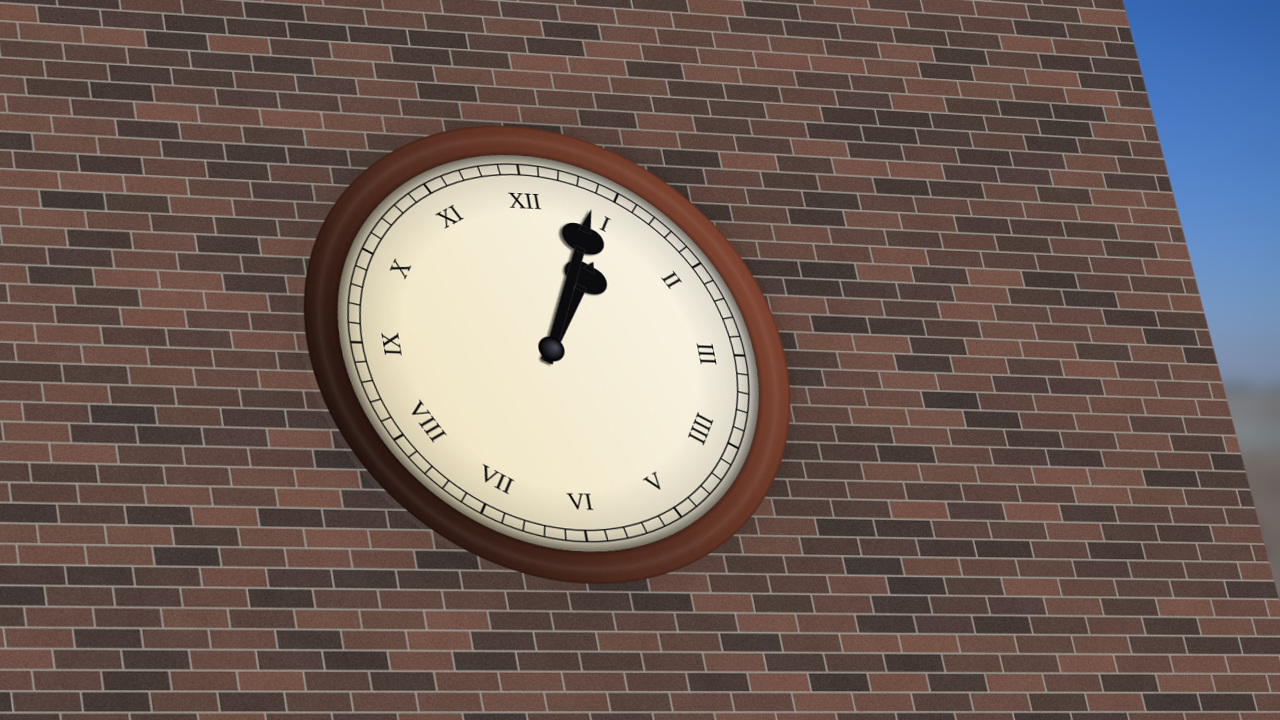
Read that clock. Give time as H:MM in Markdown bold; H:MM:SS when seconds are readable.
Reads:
**1:04**
